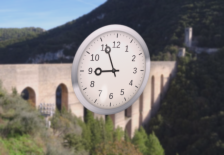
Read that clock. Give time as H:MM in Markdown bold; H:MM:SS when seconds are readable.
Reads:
**8:56**
